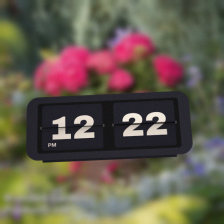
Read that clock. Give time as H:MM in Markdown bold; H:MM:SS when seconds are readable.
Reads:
**12:22**
